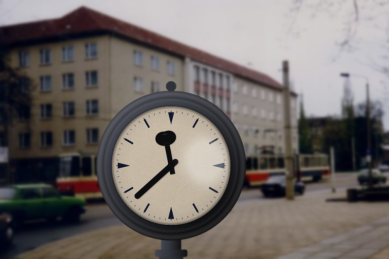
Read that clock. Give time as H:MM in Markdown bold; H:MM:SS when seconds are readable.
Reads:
**11:38**
